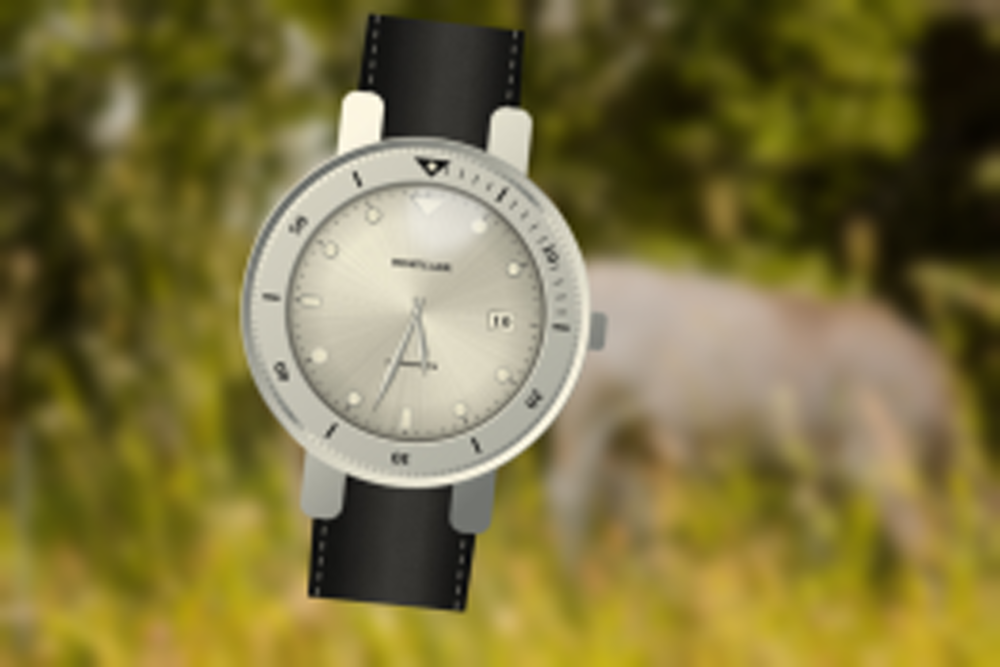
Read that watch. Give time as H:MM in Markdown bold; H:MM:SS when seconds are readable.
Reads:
**5:33**
